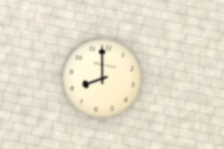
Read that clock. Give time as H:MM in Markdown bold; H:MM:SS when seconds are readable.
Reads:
**7:58**
